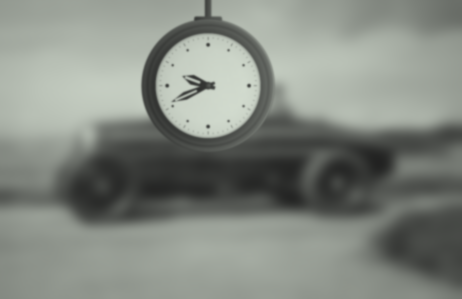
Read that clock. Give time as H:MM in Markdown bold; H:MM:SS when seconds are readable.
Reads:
**9:41**
